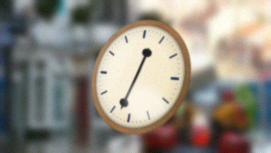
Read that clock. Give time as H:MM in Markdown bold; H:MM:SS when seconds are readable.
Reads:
**12:33**
